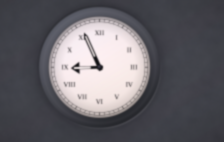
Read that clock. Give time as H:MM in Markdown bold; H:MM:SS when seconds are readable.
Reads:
**8:56**
